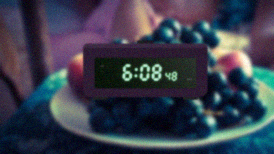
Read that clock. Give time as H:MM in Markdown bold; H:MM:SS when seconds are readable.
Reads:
**6:08:48**
